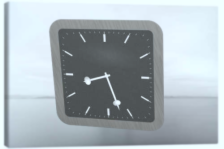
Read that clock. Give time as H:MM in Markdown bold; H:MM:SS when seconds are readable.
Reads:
**8:27**
